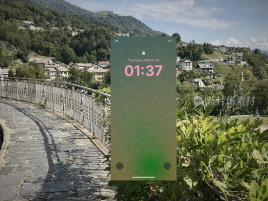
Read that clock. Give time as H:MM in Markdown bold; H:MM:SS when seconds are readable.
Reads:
**1:37**
